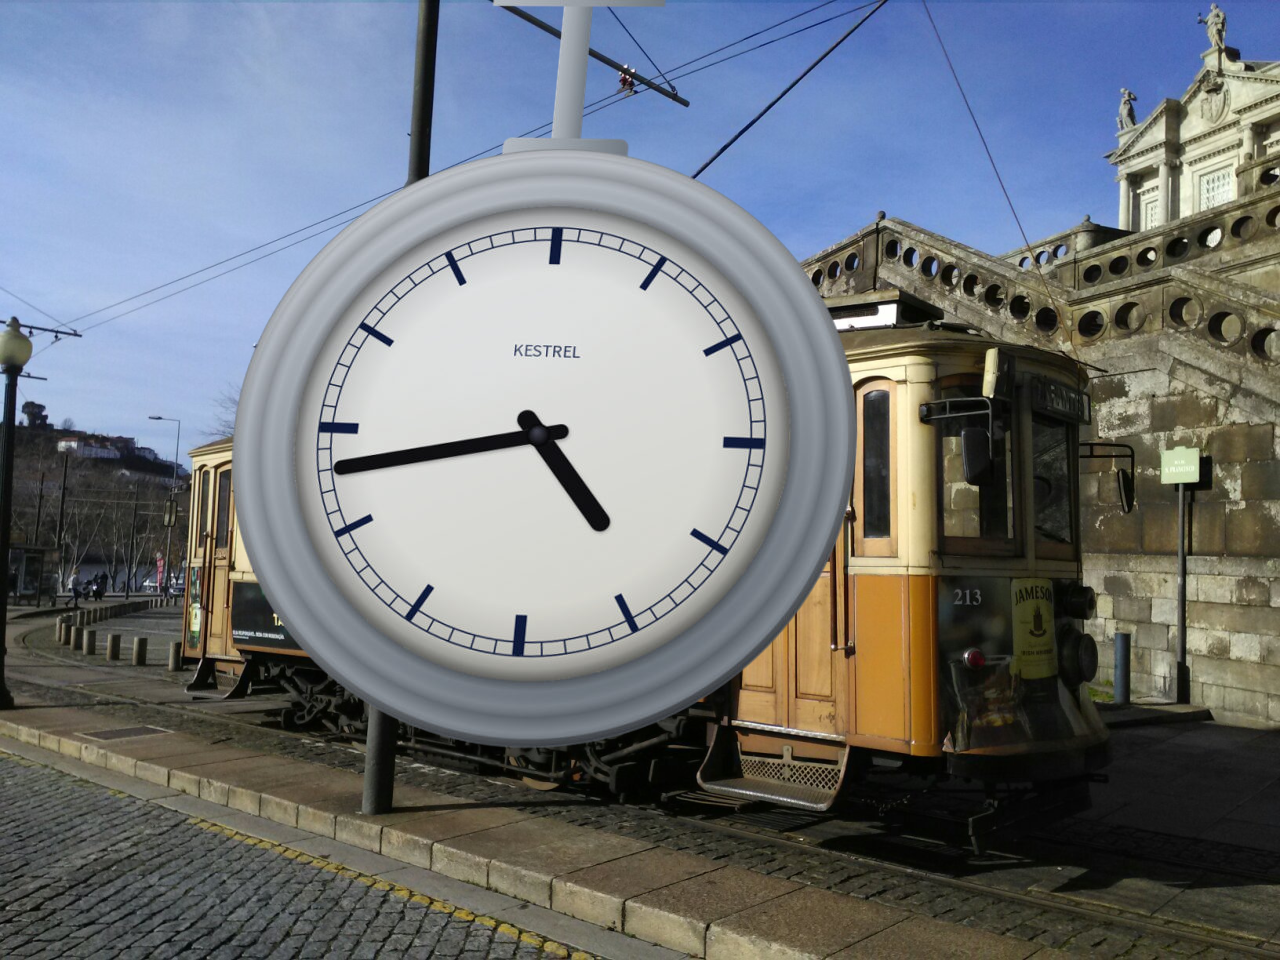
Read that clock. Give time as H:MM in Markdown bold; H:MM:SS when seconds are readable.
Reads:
**4:43**
